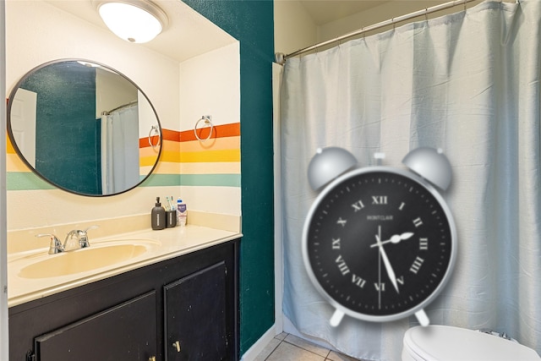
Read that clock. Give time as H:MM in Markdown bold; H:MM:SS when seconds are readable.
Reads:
**2:26:30**
